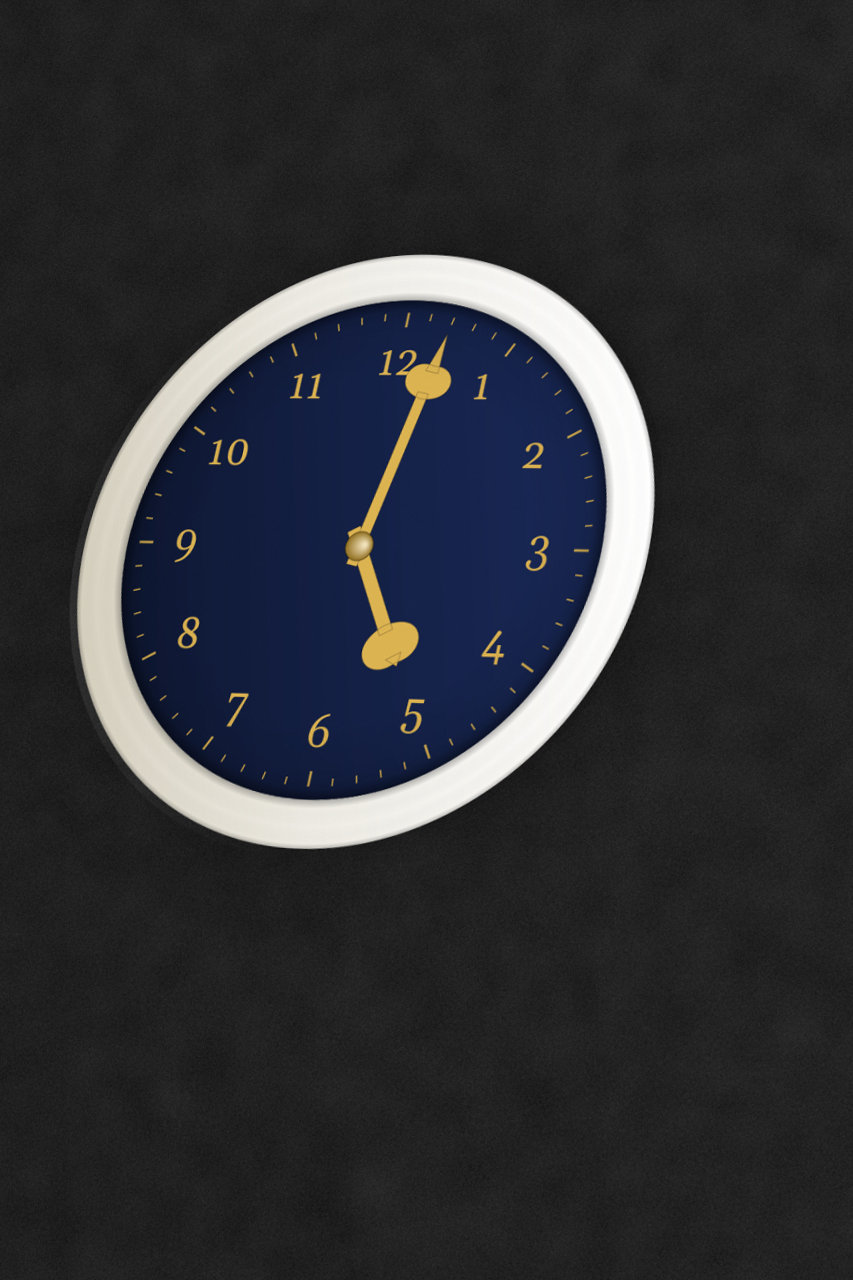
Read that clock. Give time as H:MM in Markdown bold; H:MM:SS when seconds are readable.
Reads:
**5:02**
